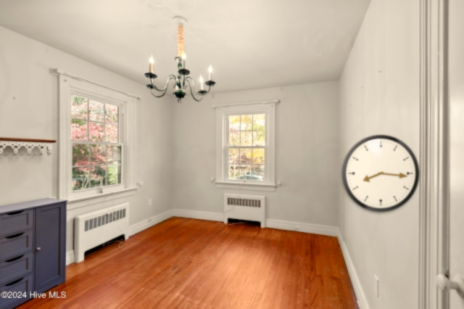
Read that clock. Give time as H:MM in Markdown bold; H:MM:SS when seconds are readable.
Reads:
**8:16**
